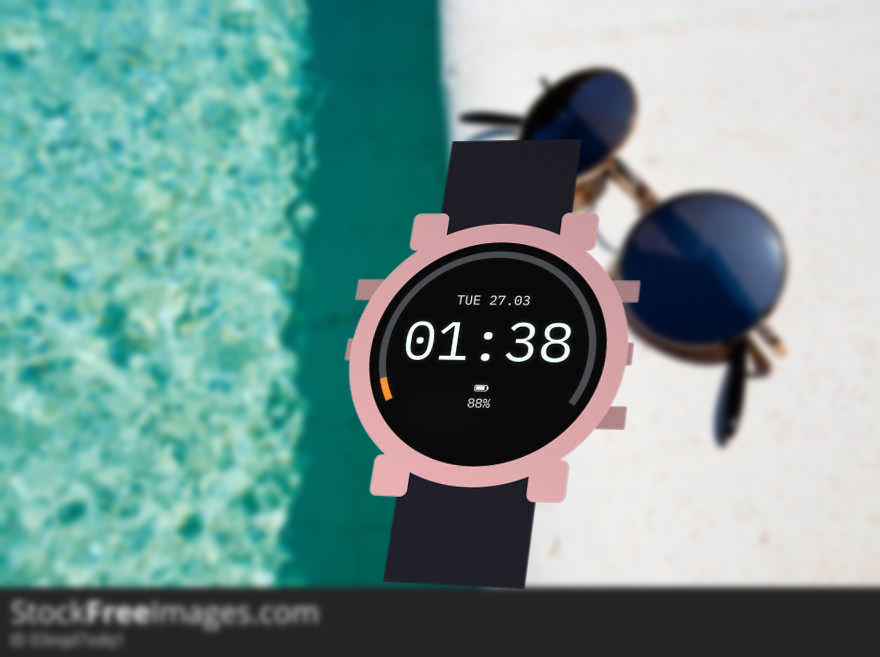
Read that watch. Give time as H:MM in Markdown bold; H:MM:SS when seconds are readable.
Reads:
**1:38**
